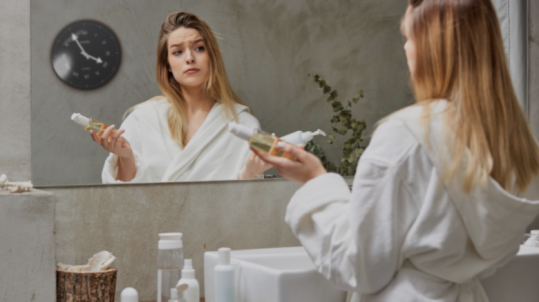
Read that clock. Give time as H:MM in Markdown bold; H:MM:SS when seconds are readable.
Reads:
**3:55**
